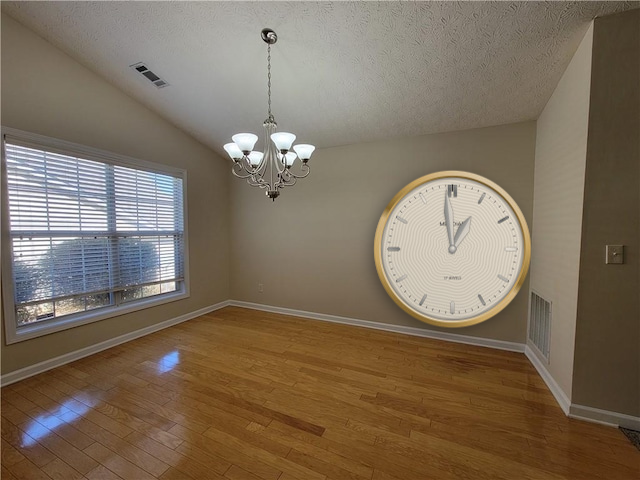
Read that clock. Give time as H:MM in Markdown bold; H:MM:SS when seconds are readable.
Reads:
**12:59**
